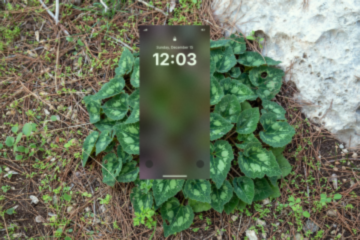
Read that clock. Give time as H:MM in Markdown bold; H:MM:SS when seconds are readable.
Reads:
**12:03**
